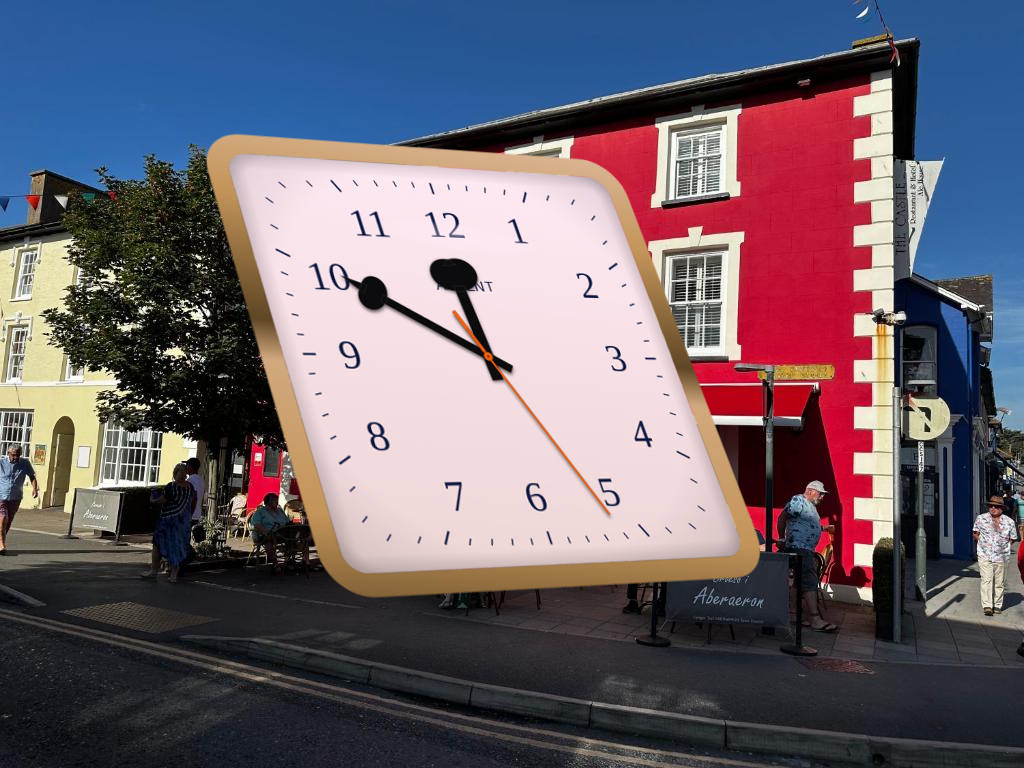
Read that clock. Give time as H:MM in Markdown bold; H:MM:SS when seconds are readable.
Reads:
**11:50:26**
